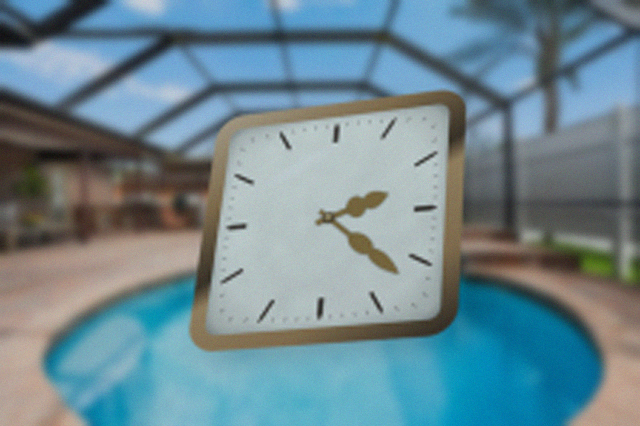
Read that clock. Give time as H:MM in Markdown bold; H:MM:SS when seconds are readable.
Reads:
**2:22**
